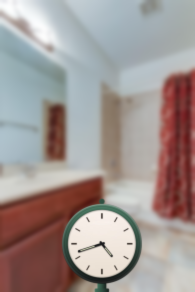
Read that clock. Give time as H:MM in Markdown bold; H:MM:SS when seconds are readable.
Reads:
**4:42**
